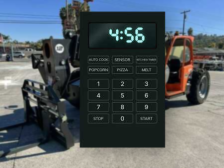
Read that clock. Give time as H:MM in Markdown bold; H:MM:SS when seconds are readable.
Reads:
**4:56**
